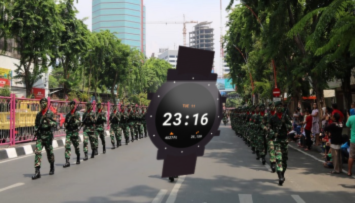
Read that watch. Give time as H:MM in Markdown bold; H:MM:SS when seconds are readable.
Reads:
**23:16**
